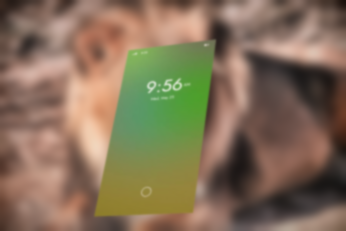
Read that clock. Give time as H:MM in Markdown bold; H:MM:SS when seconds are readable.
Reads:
**9:56**
